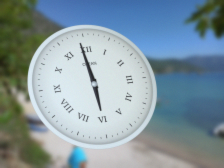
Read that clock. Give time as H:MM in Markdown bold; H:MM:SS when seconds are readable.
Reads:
**5:59**
